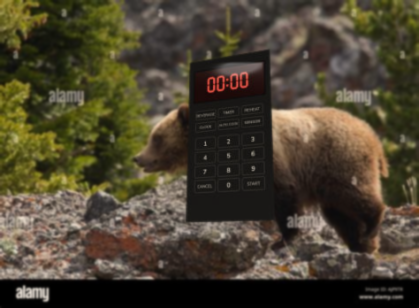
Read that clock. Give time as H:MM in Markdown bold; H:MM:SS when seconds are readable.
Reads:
**0:00**
